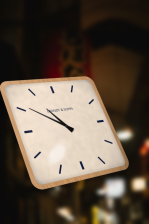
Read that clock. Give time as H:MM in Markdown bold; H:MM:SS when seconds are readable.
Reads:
**10:51**
